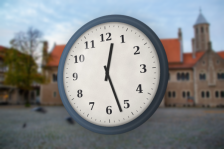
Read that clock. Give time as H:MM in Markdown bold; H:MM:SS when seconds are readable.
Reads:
**12:27**
